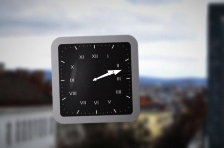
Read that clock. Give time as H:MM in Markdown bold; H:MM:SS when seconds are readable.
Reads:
**2:12**
